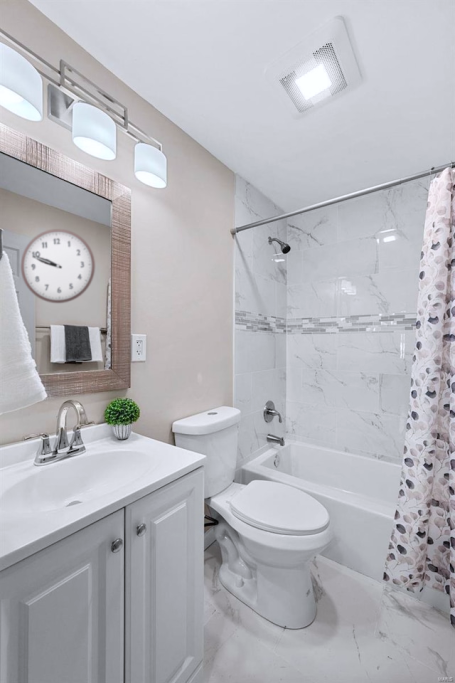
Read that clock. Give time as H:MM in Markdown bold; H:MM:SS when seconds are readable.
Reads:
**9:49**
